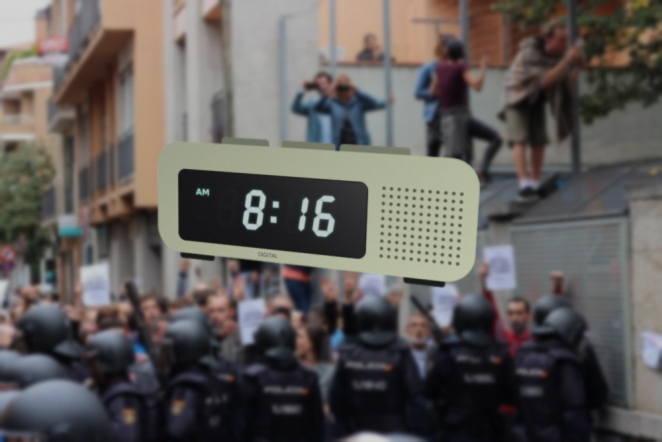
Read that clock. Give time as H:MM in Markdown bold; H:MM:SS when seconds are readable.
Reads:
**8:16**
